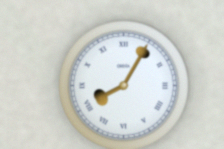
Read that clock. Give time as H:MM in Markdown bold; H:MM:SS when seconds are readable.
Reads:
**8:05**
